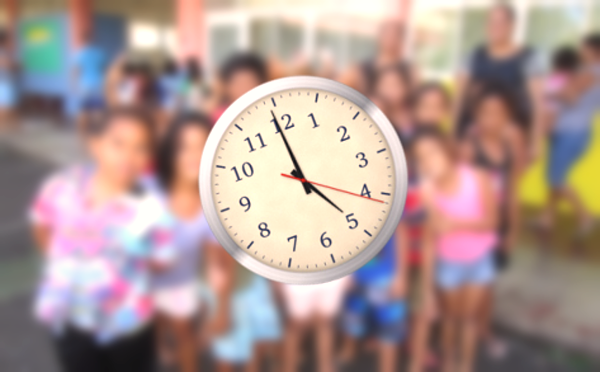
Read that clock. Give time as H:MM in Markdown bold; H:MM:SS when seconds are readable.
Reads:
**4:59:21**
